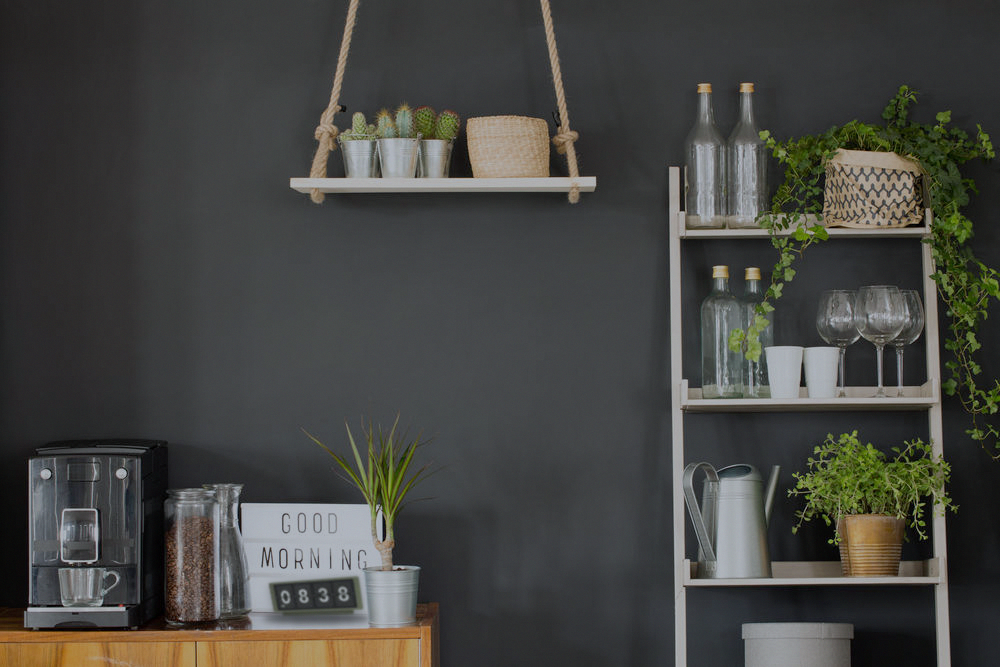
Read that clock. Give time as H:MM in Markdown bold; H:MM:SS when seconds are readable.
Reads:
**8:38**
